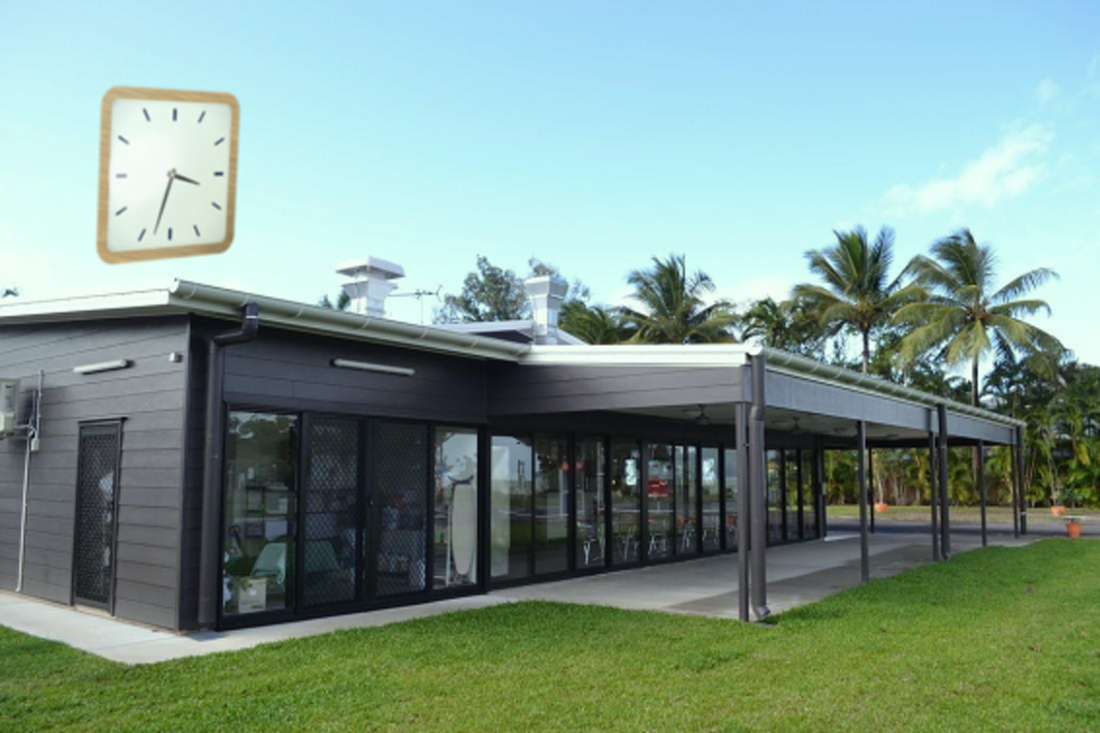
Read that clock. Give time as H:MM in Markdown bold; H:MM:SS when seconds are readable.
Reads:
**3:33**
